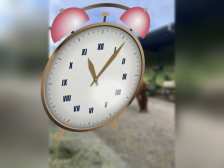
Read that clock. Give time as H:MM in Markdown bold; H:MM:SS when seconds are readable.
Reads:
**11:06**
